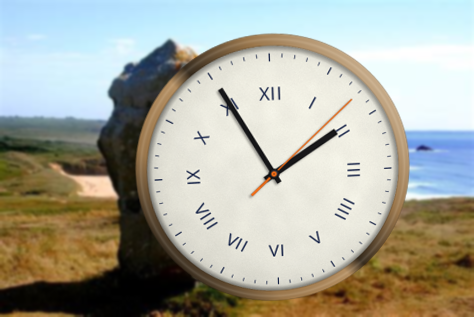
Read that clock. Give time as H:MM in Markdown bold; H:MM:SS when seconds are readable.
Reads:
**1:55:08**
